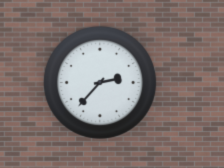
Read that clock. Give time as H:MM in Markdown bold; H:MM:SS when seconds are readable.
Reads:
**2:37**
